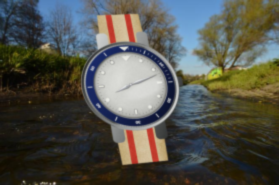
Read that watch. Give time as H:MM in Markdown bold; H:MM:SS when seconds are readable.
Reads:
**8:12**
